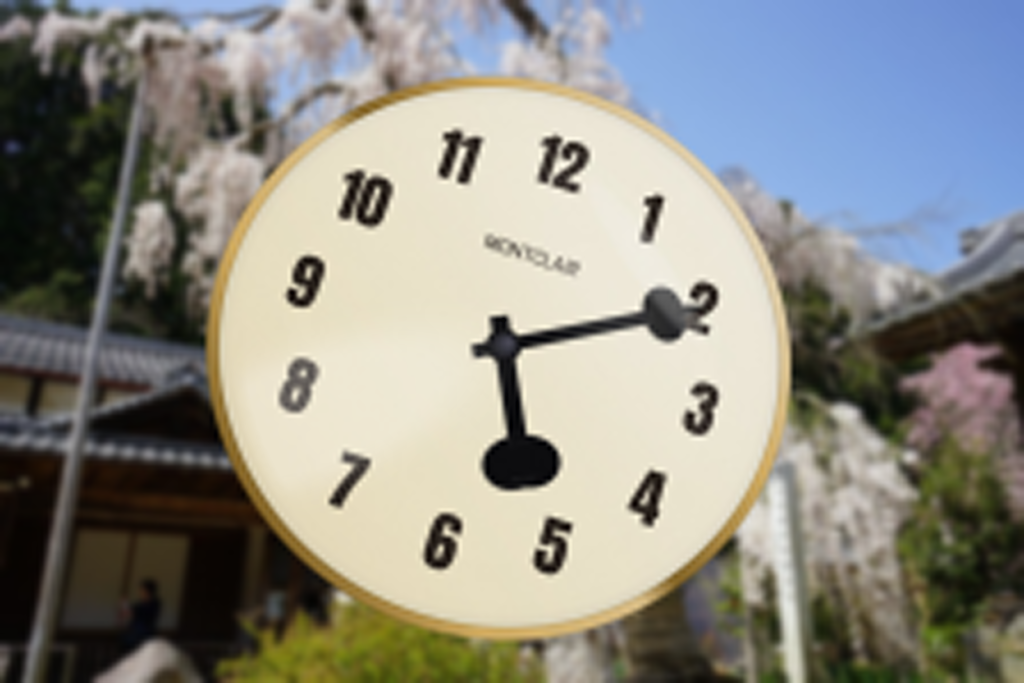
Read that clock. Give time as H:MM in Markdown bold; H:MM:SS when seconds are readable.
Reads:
**5:10**
